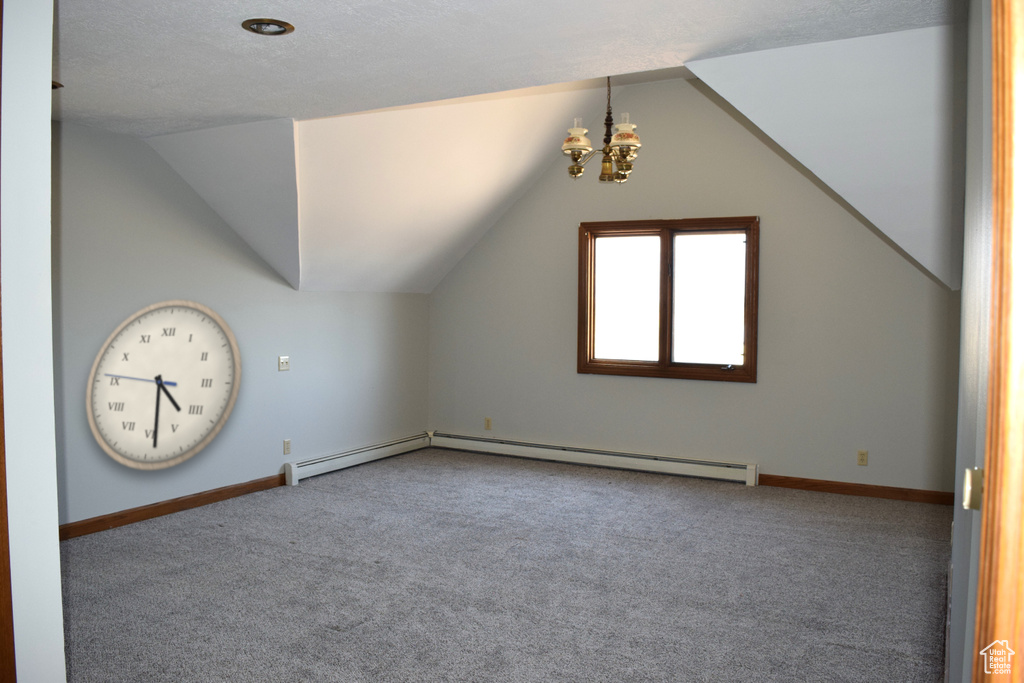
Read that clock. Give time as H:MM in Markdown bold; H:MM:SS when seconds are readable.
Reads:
**4:28:46**
